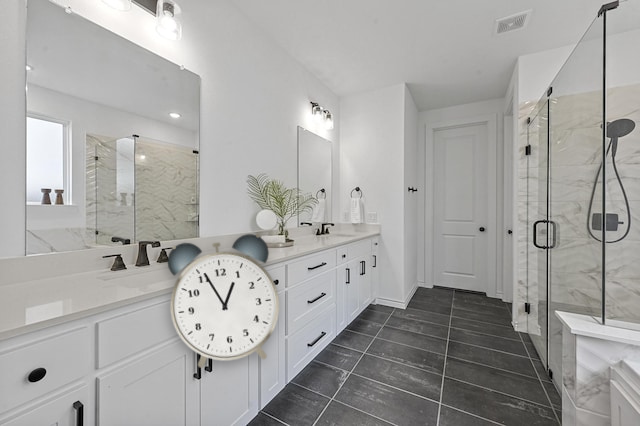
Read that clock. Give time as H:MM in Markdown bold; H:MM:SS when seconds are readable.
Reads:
**12:56**
